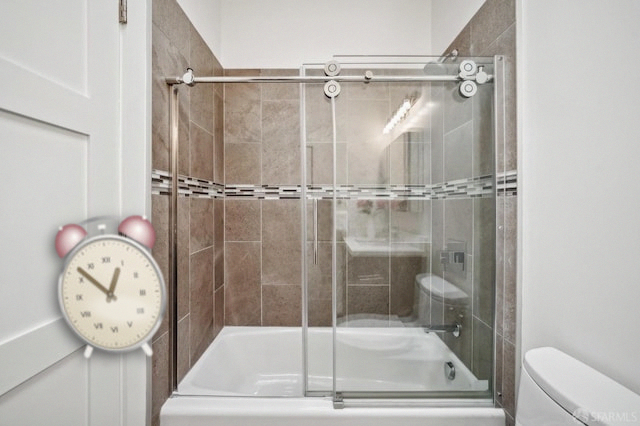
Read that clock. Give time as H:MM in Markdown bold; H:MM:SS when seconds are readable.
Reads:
**12:52**
